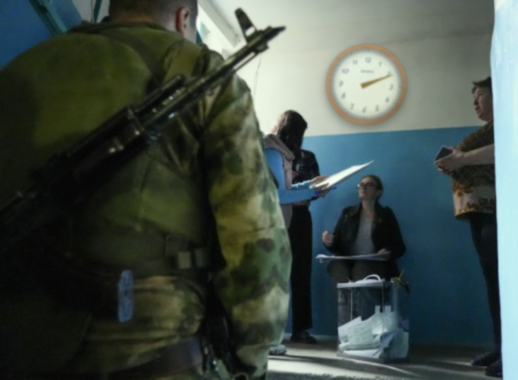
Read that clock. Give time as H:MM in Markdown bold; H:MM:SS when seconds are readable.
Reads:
**2:11**
